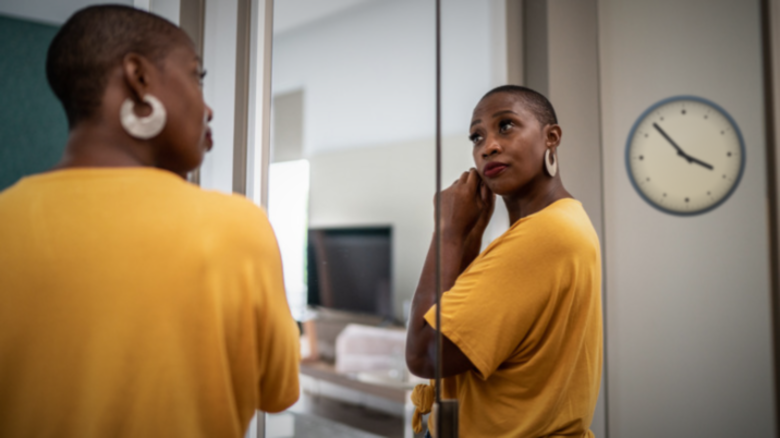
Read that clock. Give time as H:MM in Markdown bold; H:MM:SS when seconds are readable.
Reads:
**3:53**
